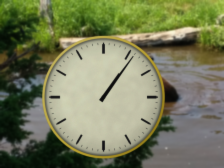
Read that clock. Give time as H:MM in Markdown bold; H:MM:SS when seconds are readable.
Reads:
**1:06**
